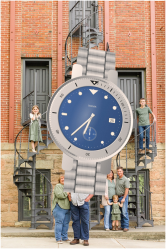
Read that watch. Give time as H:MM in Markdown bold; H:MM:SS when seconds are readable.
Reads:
**6:37**
